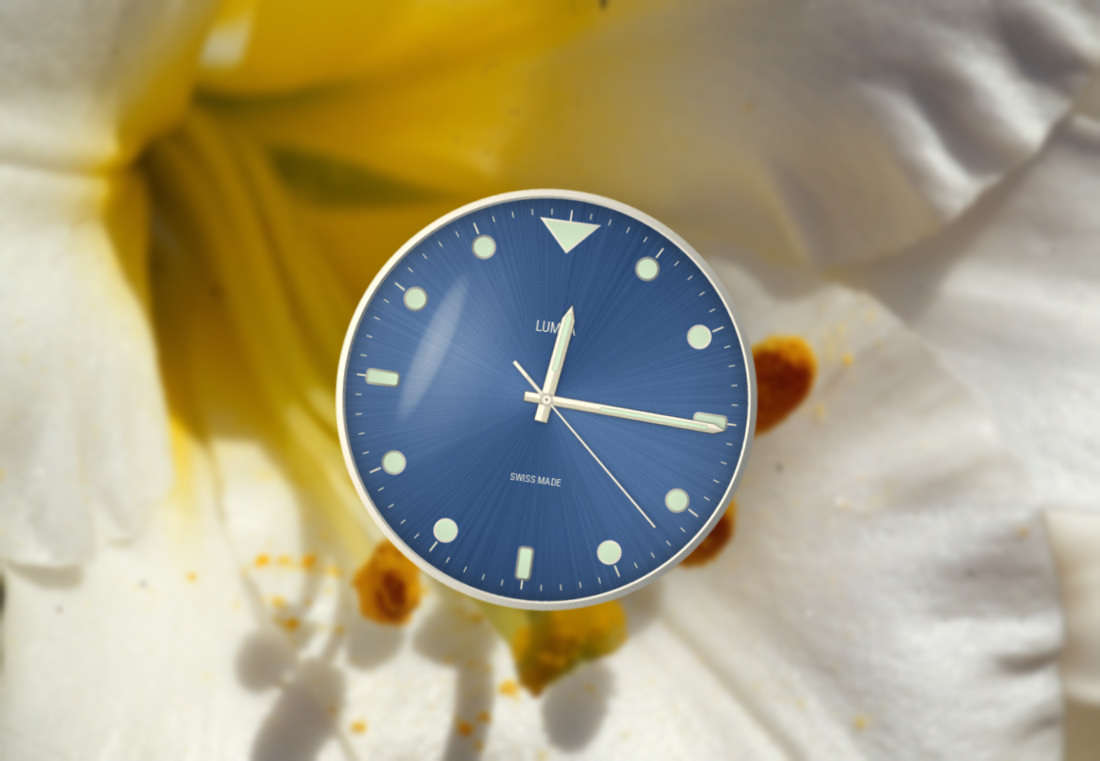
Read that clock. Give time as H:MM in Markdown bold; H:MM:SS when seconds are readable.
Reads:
**12:15:22**
